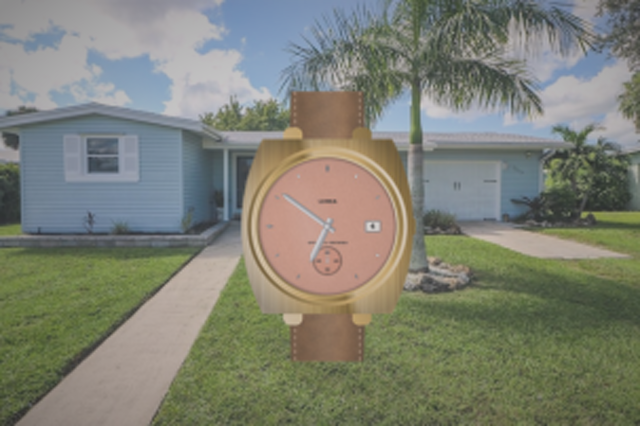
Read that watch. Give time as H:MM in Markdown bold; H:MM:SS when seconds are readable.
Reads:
**6:51**
